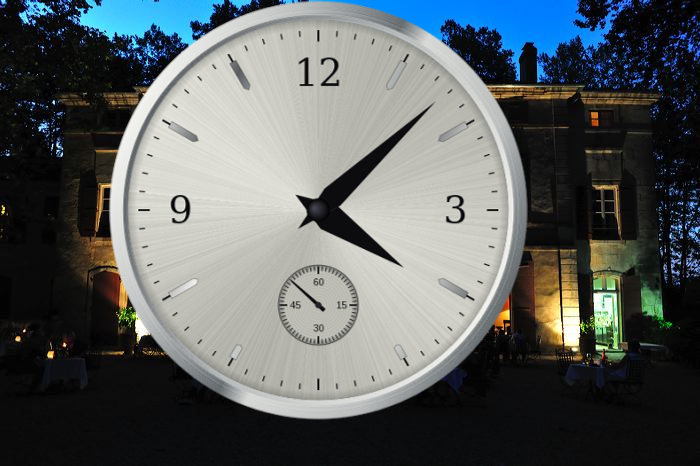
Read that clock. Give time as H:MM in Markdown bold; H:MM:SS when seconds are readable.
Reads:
**4:07:52**
